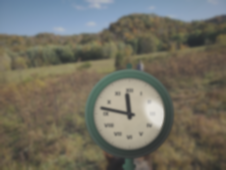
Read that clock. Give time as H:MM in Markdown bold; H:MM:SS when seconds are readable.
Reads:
**11:47**
